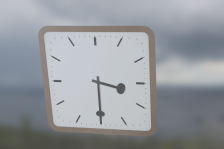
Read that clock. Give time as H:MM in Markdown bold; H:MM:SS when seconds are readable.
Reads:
**3:30**
